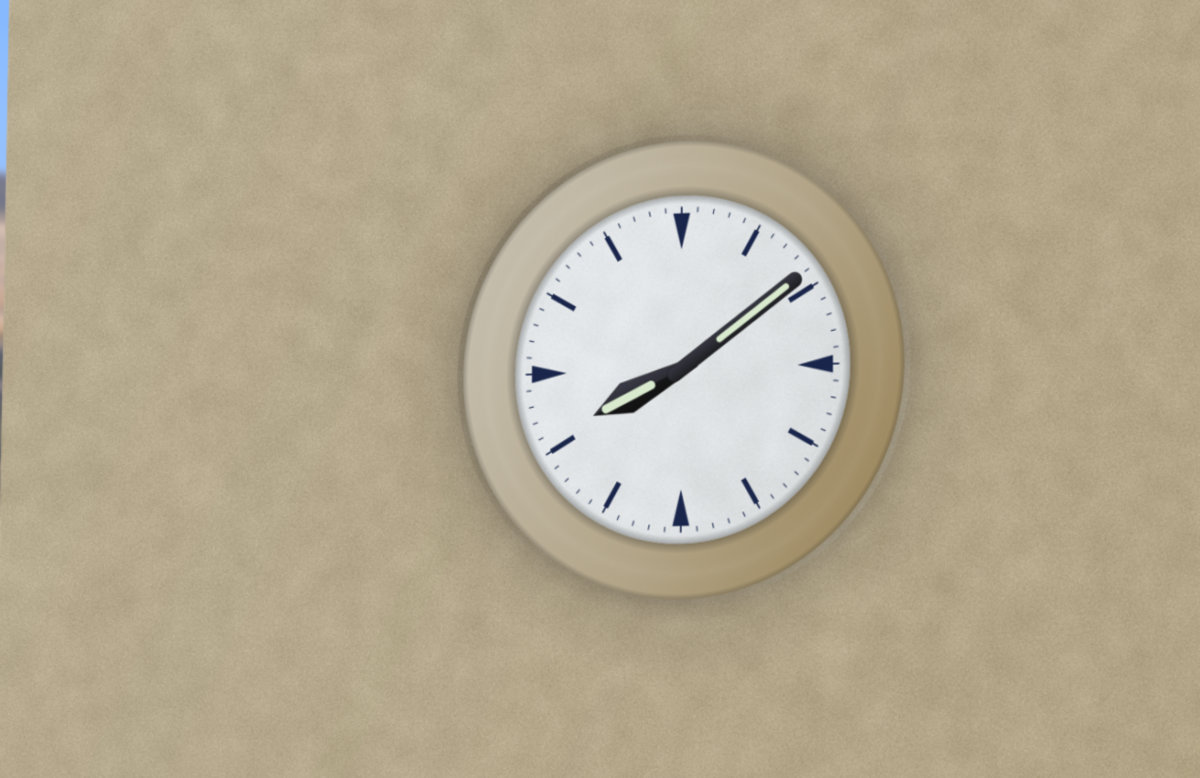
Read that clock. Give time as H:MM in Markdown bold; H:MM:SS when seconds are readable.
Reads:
**8:09**
